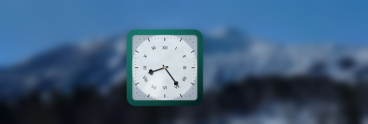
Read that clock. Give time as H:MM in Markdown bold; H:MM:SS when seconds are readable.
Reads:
**8:24**
